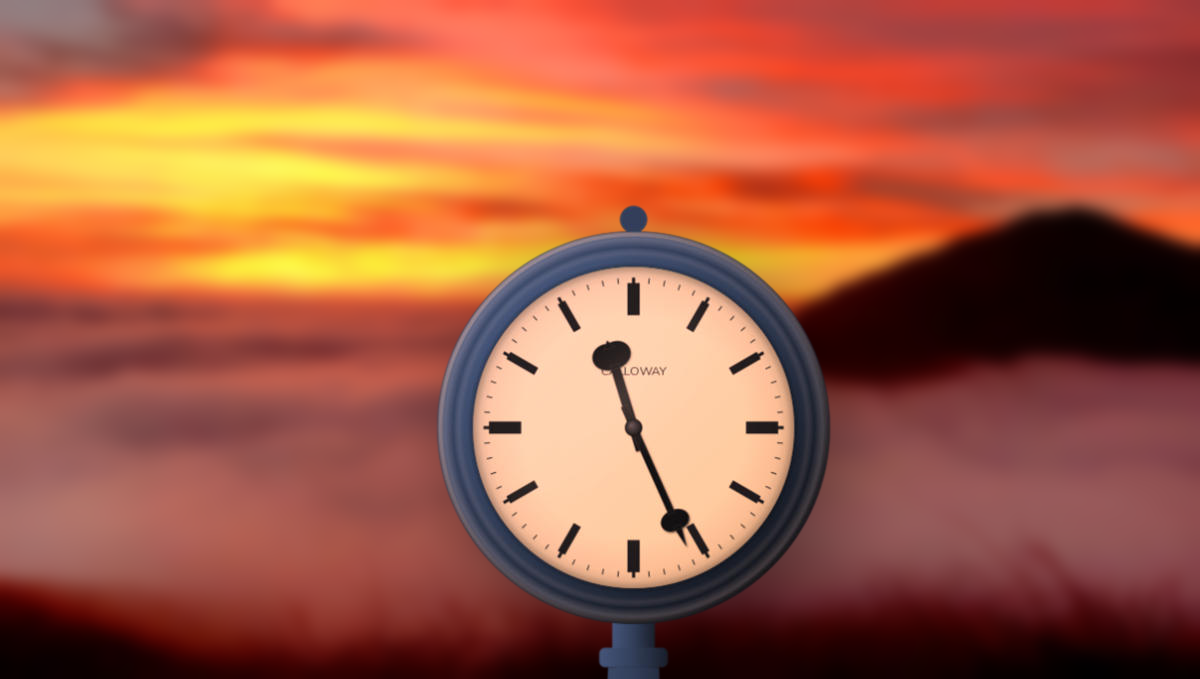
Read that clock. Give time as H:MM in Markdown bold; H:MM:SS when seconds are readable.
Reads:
**11:26**
